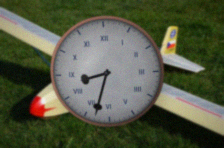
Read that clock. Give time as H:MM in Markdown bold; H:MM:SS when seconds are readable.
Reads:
**8:33**
